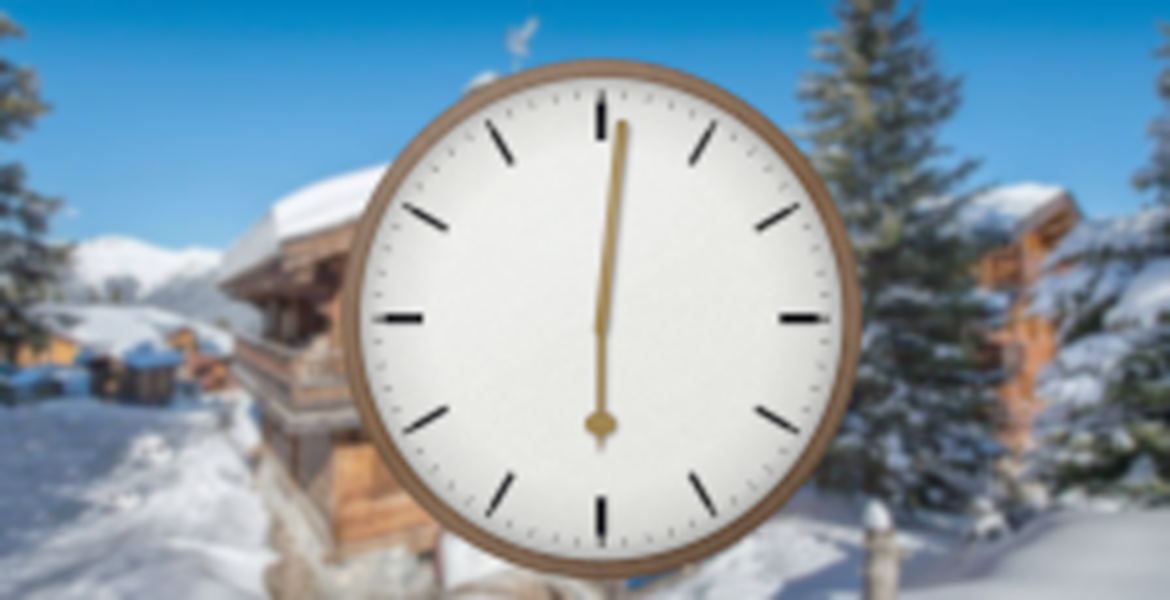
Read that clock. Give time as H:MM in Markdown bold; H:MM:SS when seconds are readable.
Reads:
**6:01**
